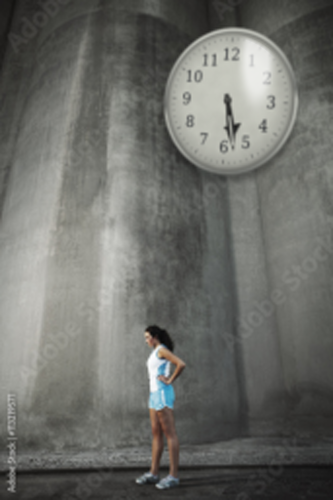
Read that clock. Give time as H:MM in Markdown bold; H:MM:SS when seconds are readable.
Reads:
**5:28**
